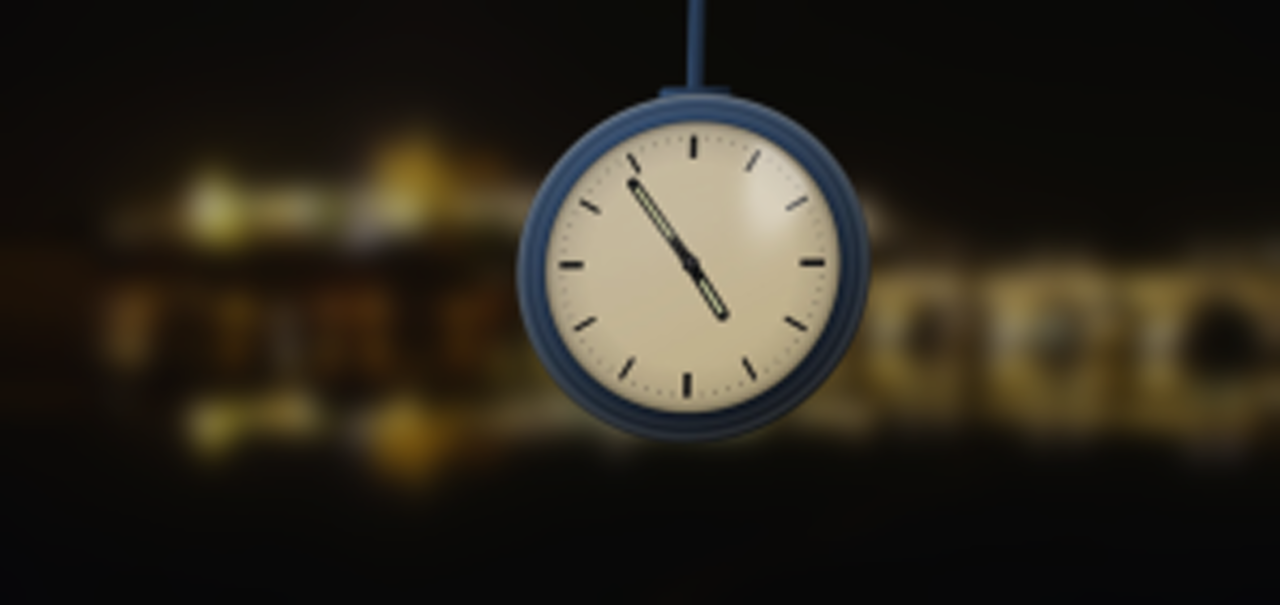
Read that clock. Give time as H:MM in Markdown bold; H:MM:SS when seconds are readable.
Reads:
**4:54**
